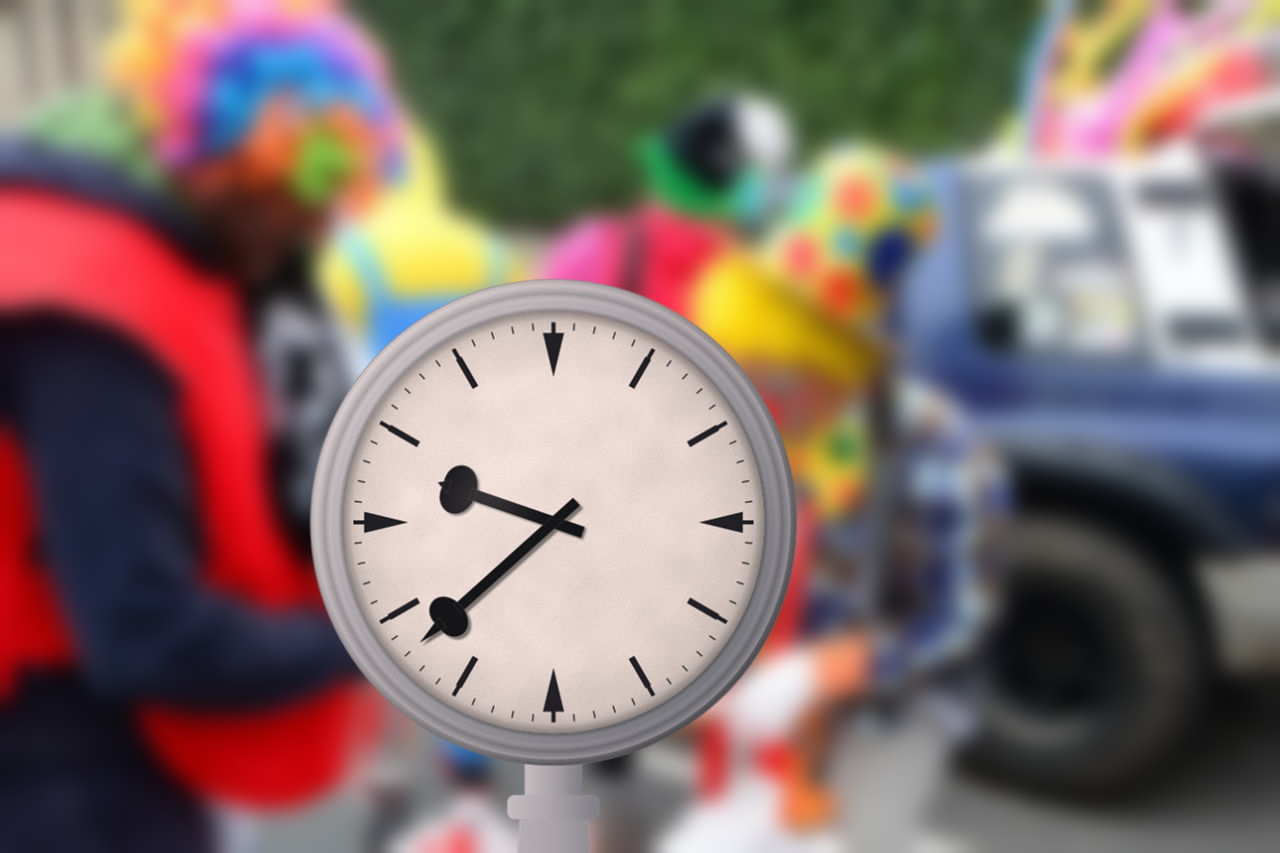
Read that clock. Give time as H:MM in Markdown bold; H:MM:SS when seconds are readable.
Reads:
**9:38**
